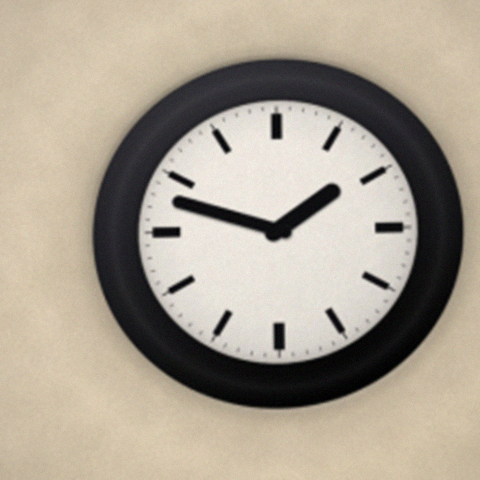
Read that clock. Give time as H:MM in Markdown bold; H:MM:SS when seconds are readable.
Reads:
**1:48**
